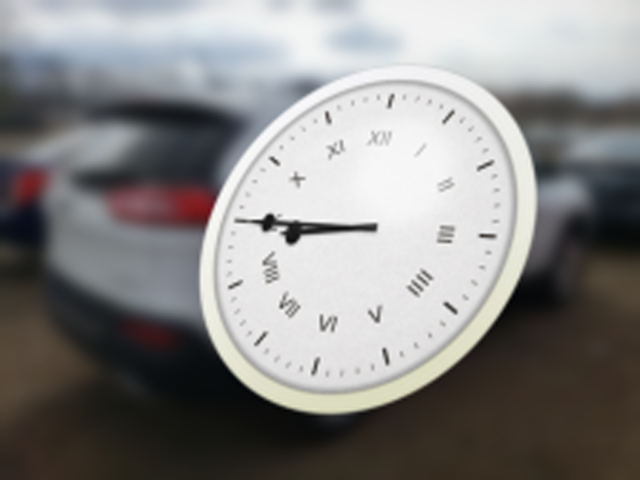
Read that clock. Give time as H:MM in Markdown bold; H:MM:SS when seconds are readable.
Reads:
**8:45**
